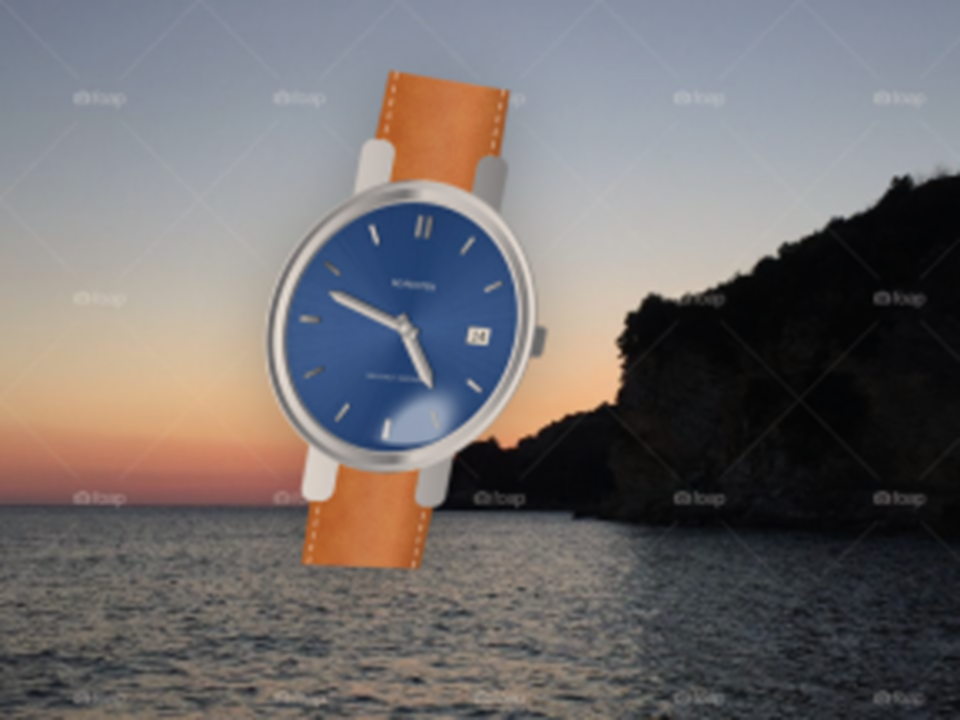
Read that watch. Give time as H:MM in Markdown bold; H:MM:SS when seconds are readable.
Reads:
**4:48**
